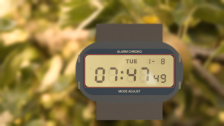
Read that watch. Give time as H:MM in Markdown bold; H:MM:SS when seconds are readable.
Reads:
**7:47:49**
